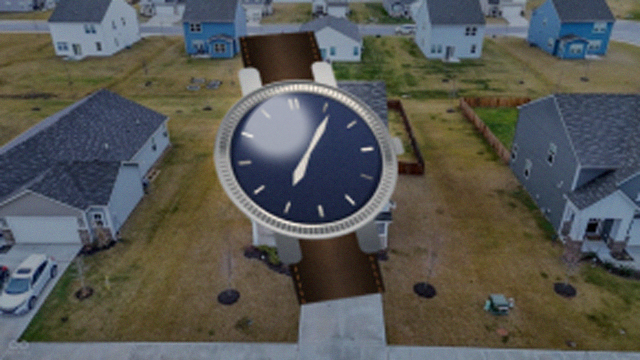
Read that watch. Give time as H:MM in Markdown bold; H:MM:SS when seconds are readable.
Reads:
**7:06**
